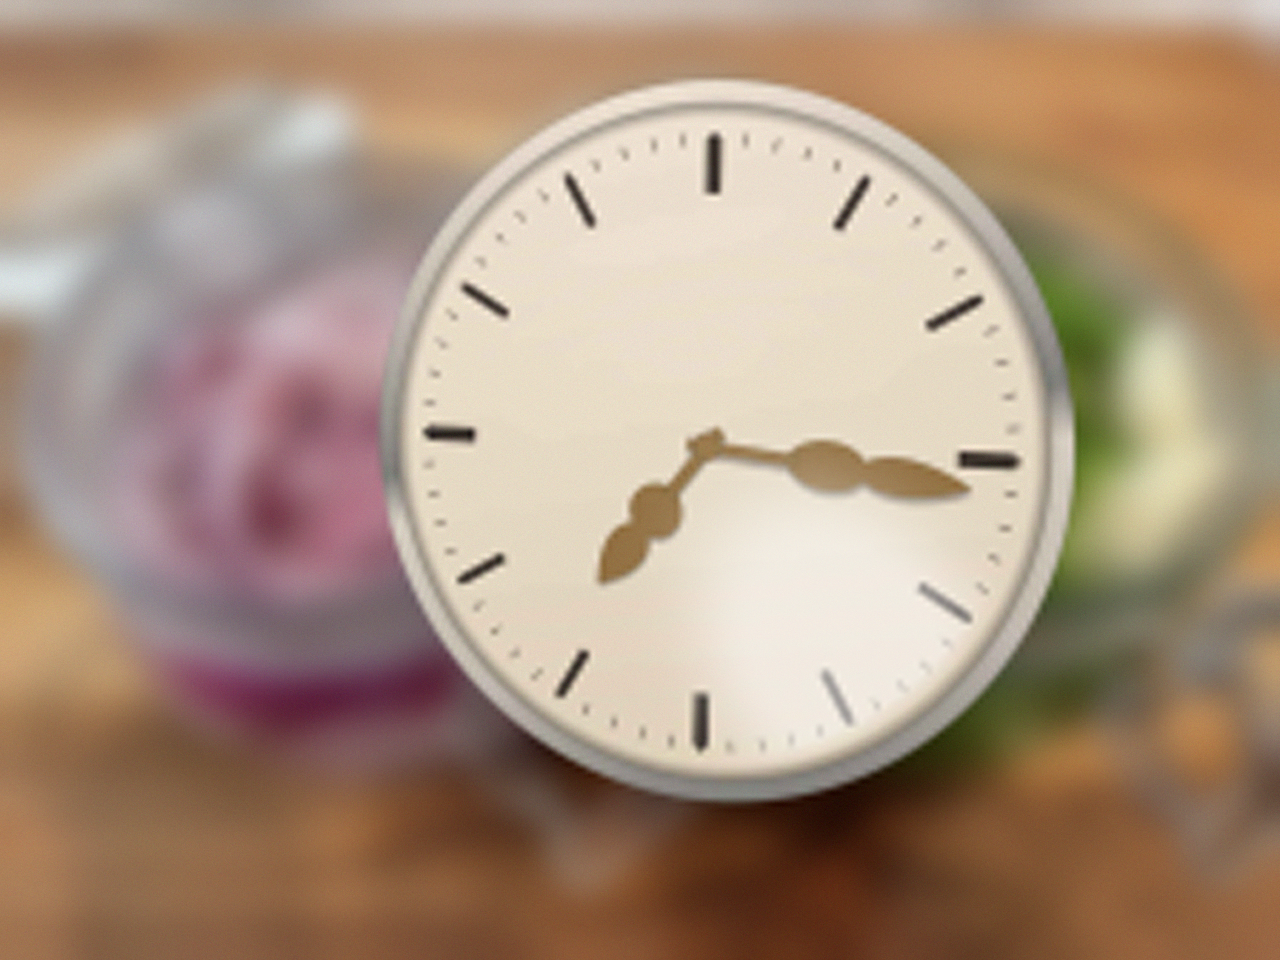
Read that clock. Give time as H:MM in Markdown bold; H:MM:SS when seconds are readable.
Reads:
**7:16**
